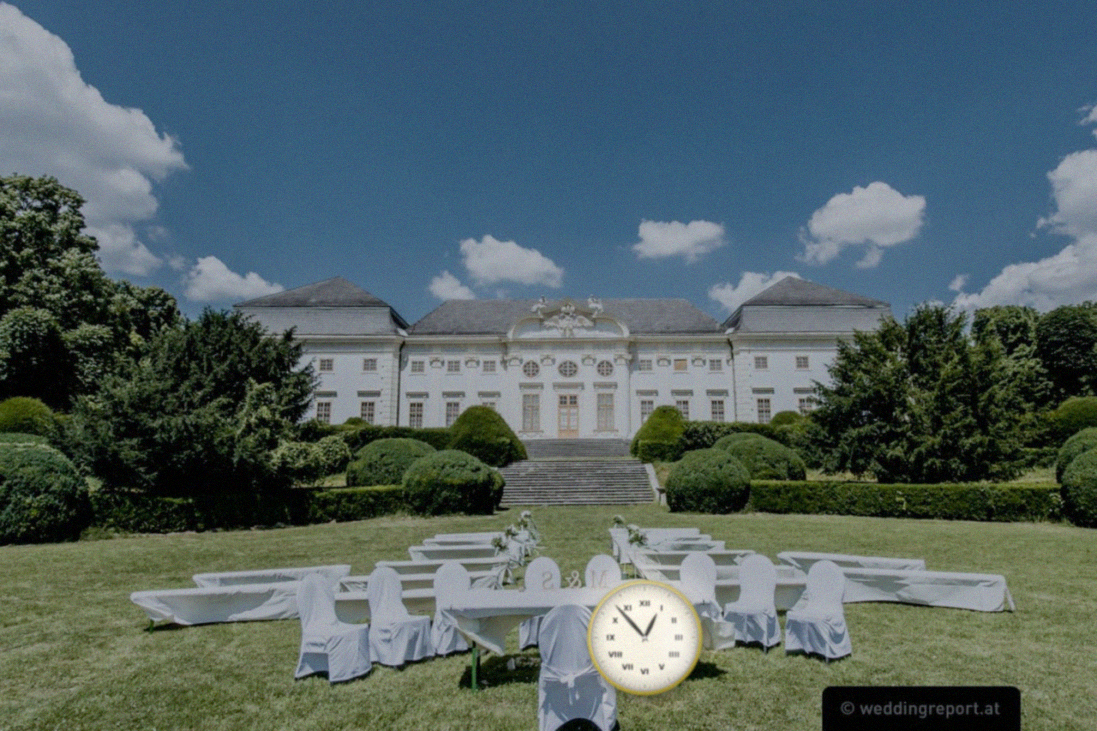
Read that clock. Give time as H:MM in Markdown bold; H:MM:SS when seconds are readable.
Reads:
**12:53**
